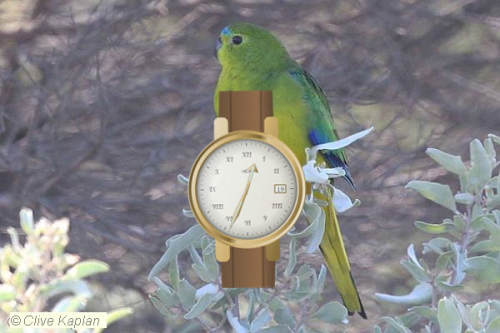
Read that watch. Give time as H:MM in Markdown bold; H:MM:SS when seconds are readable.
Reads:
**12:34**
